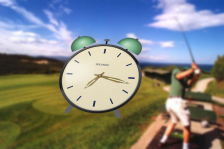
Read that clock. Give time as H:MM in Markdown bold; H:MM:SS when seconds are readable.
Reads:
**7:17**
